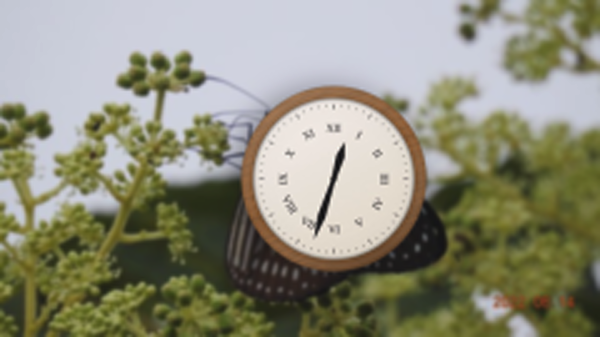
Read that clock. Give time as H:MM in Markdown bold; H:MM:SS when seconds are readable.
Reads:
**12:33**
